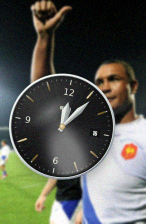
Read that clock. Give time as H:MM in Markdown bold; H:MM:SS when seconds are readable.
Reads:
**12:06**
